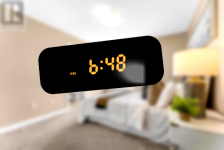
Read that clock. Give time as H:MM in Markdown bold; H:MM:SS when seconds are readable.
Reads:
**6:48**
